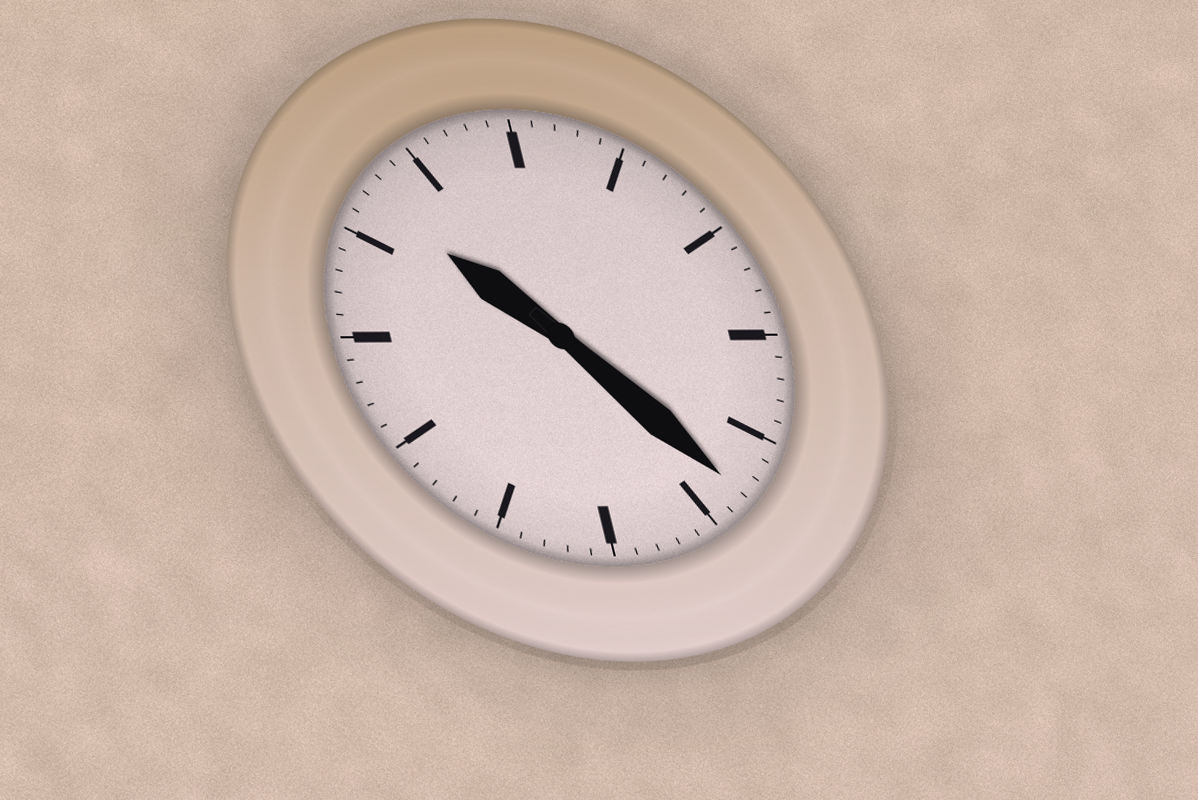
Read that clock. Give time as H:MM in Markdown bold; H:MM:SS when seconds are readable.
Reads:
**10:23**
